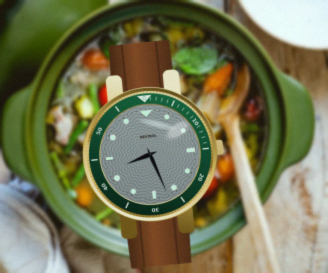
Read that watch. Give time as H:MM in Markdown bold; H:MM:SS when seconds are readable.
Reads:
**8:27**
